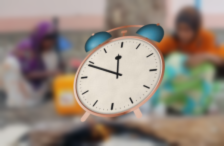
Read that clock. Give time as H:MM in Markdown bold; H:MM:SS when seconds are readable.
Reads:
**11:49**
